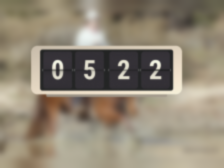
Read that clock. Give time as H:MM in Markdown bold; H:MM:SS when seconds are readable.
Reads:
**5:22**
